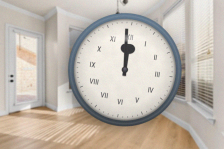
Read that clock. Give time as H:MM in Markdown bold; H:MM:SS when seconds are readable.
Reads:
**11:59**
